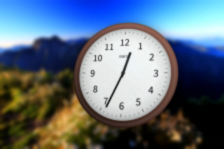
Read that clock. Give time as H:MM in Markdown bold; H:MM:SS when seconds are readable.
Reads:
**12:34**
